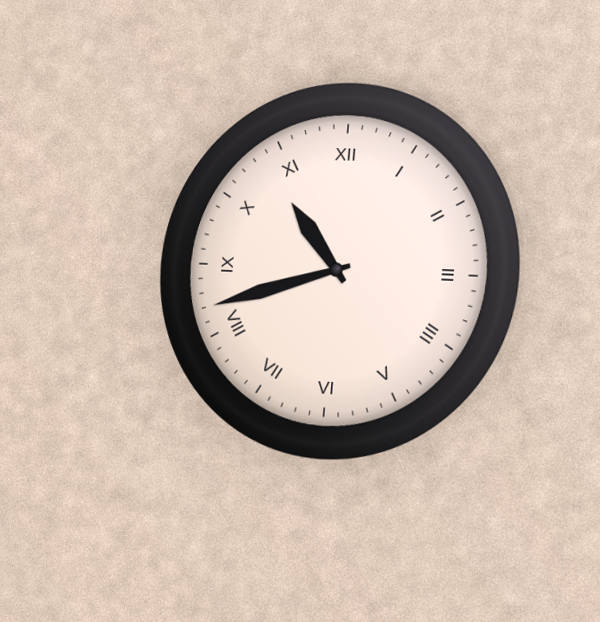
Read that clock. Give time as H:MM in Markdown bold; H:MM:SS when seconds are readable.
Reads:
**10:42**
